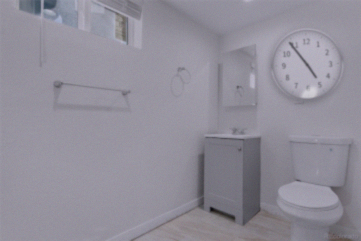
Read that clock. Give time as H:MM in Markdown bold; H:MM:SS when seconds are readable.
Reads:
**4:54**
